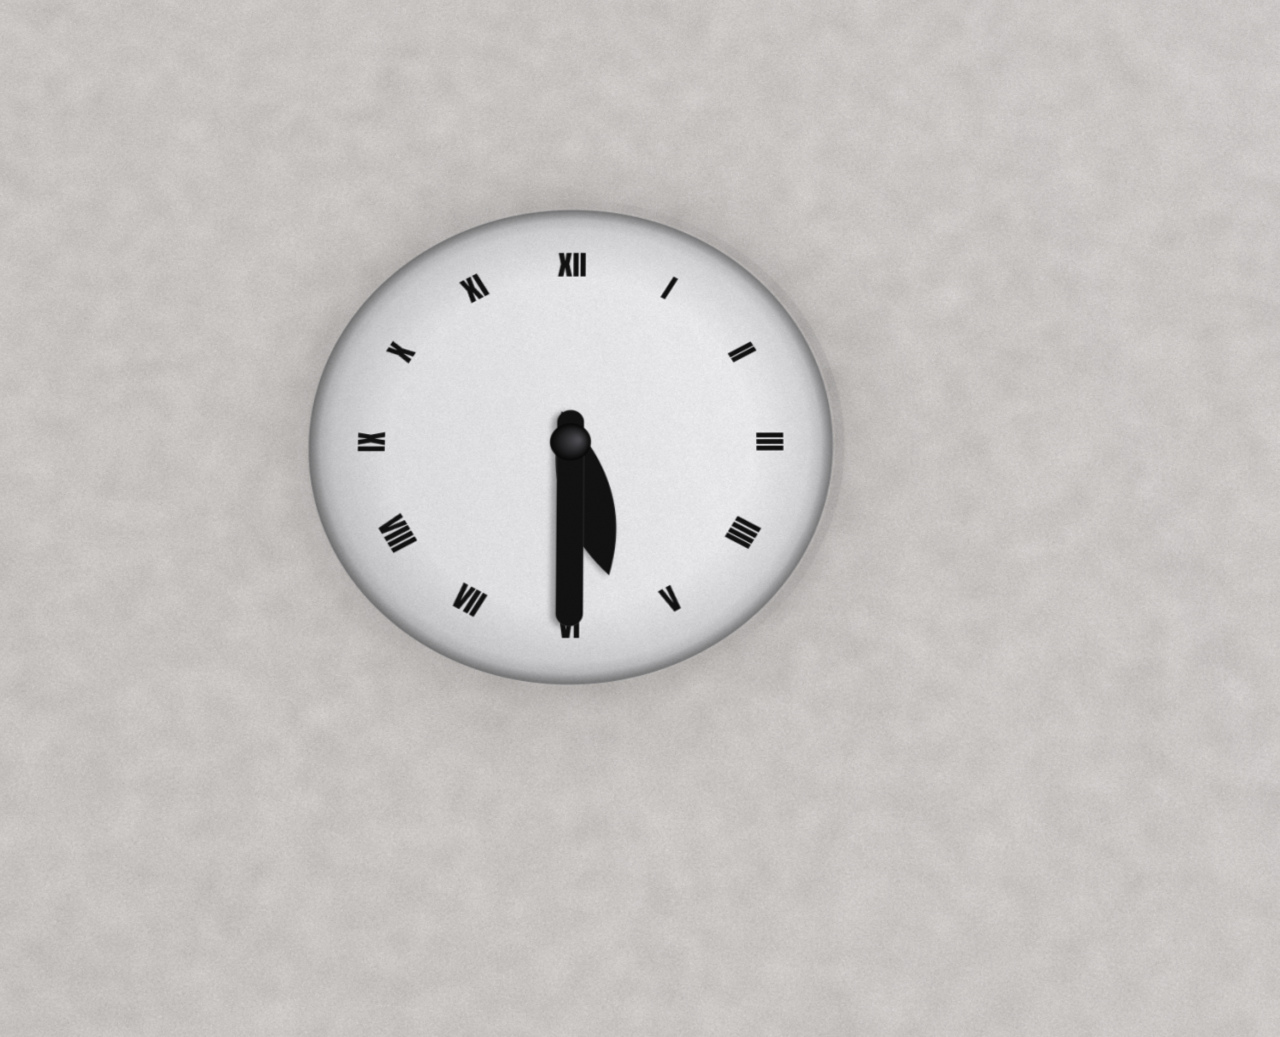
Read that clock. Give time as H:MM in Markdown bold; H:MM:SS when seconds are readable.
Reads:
**5:30**
